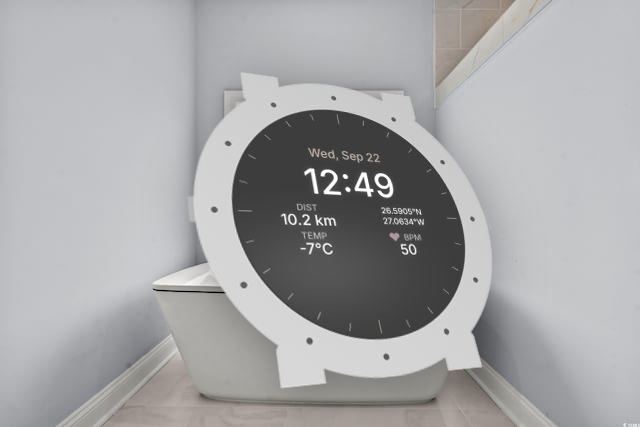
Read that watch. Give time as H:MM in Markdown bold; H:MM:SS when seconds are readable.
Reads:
**12:49**
